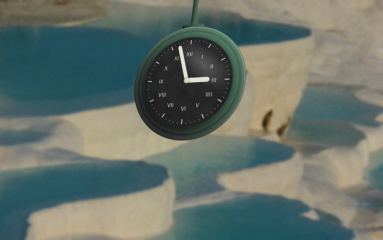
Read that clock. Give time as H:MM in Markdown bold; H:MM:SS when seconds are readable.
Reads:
**2:57**
